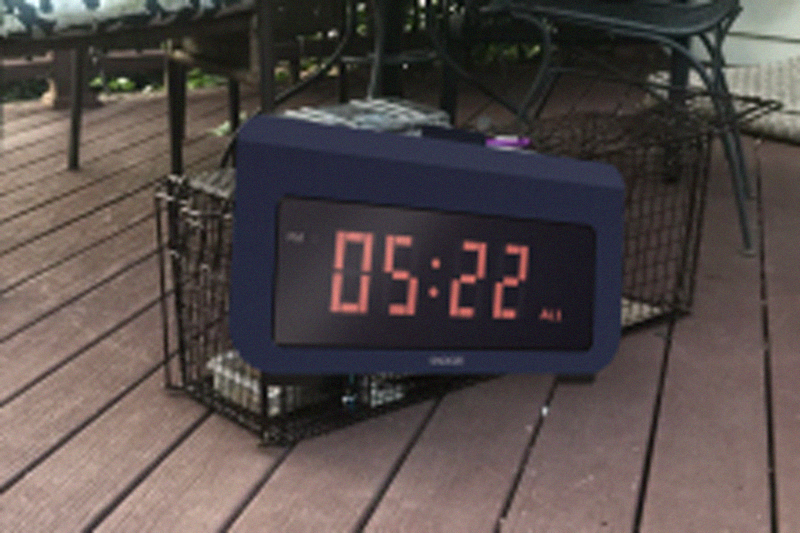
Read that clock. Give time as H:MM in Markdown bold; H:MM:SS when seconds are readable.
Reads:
**5:22**
